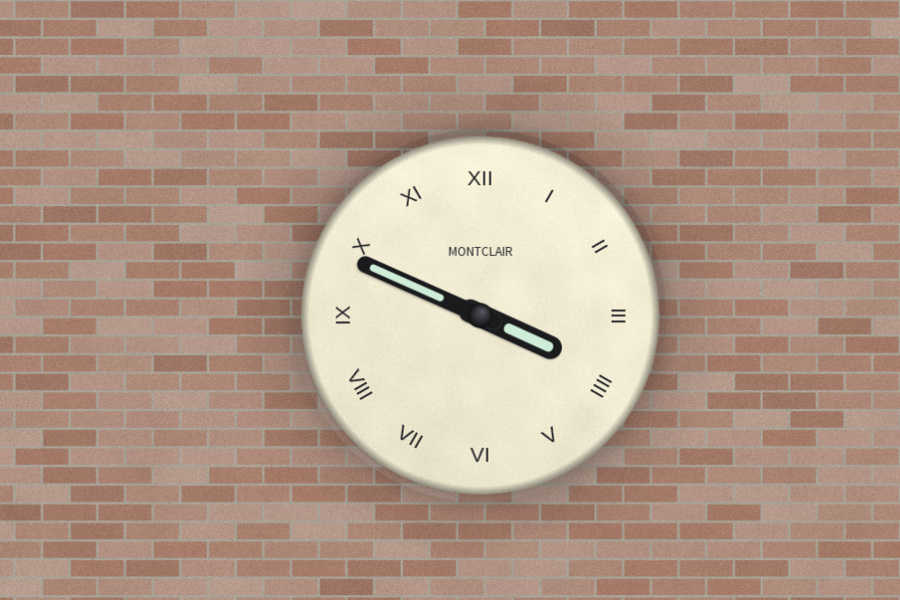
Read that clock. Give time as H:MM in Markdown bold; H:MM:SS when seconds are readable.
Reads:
**3:49**
